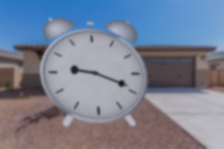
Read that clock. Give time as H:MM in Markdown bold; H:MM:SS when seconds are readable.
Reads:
**9:19**
